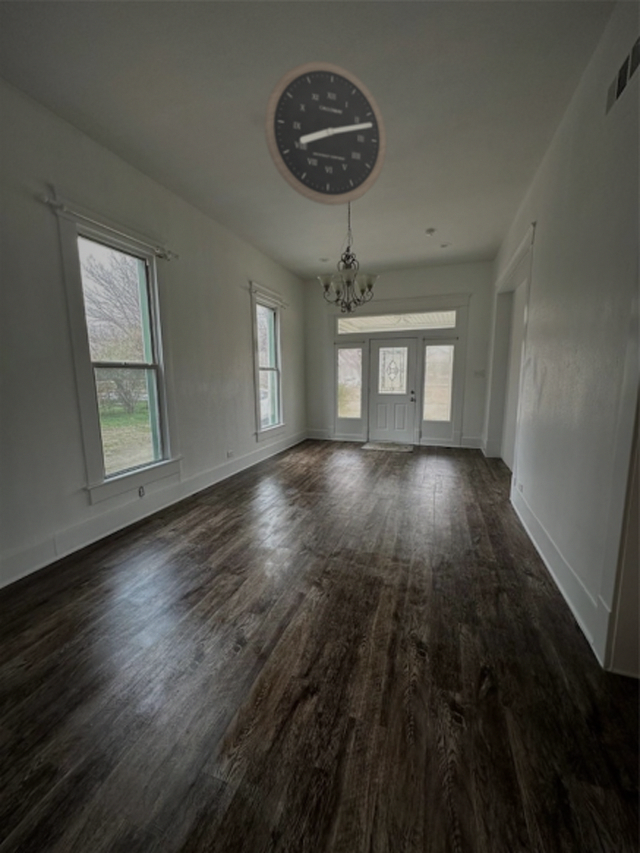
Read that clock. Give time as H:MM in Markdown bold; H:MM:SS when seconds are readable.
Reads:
**8:12**
